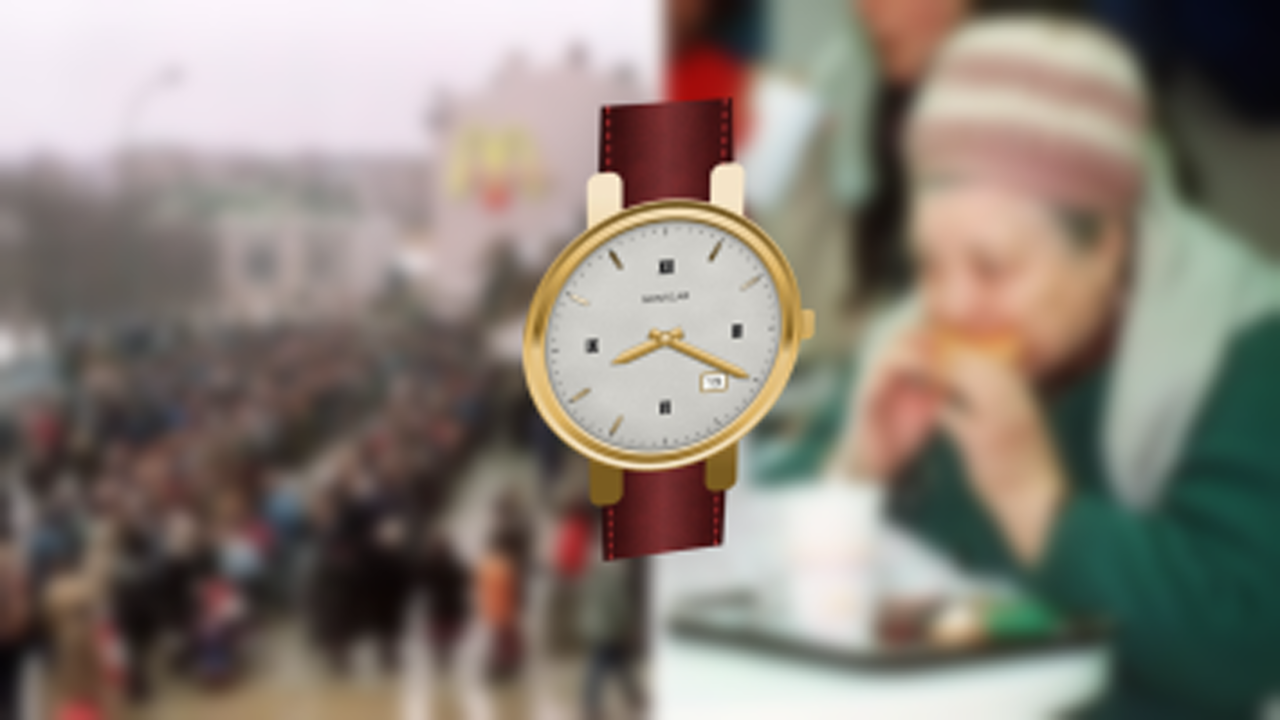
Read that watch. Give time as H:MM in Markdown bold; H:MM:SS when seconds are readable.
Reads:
**8:20**
